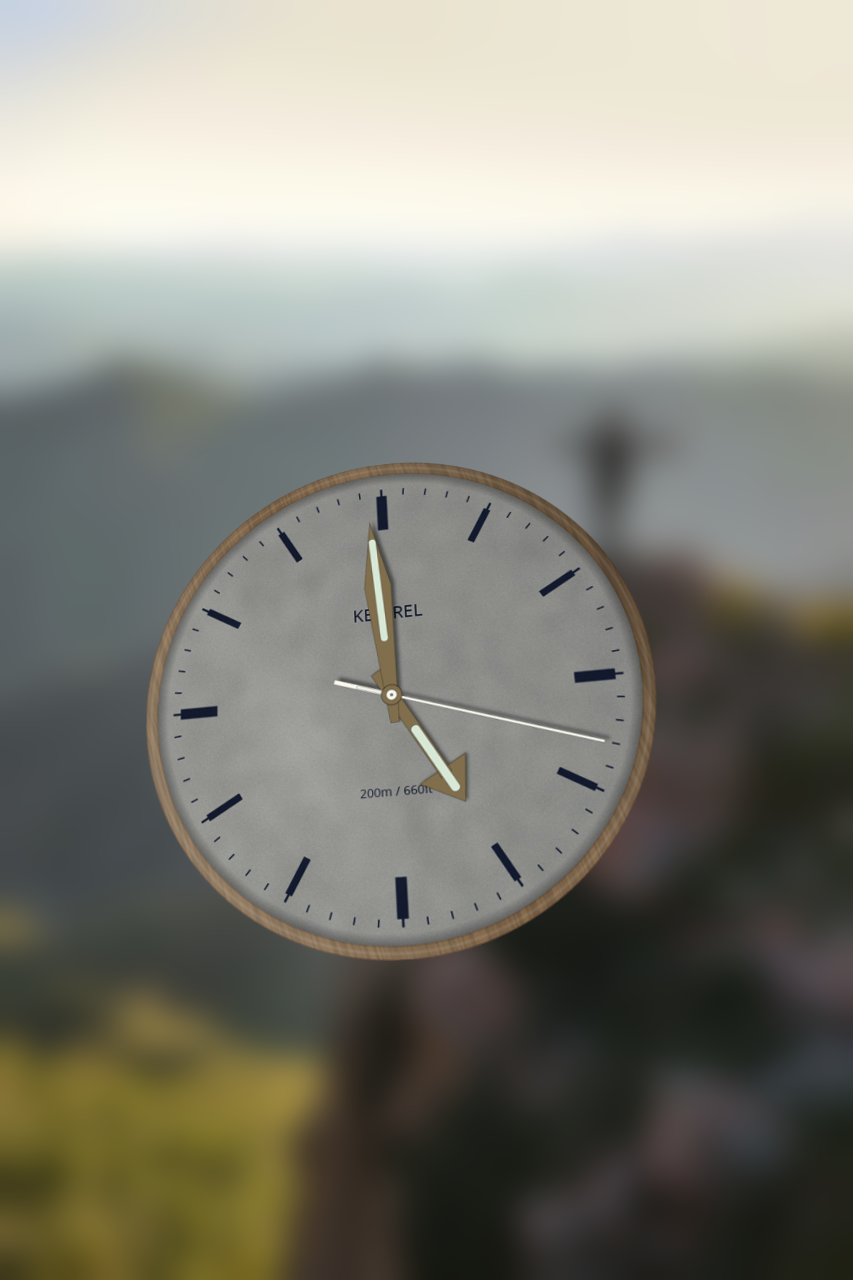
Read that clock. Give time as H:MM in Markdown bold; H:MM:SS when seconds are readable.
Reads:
**4:59:18**
